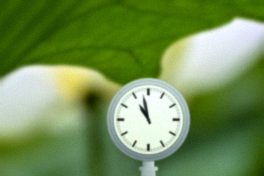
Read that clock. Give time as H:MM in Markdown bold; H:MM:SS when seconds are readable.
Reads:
**10:58**
